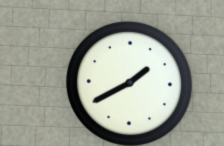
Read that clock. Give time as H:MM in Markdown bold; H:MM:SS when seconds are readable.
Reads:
**1:40**
